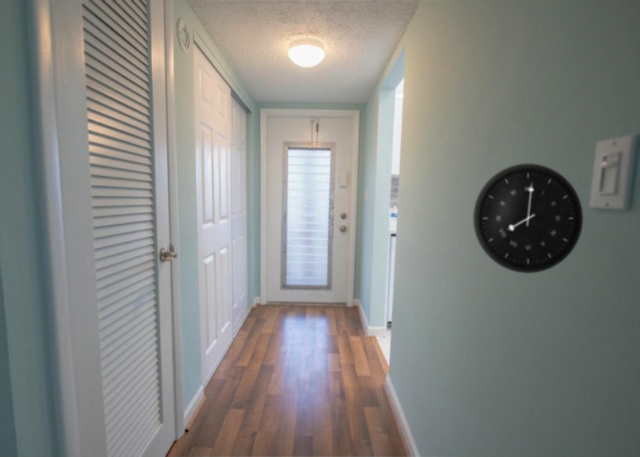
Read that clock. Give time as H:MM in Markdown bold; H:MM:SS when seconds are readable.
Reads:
**8:01**
